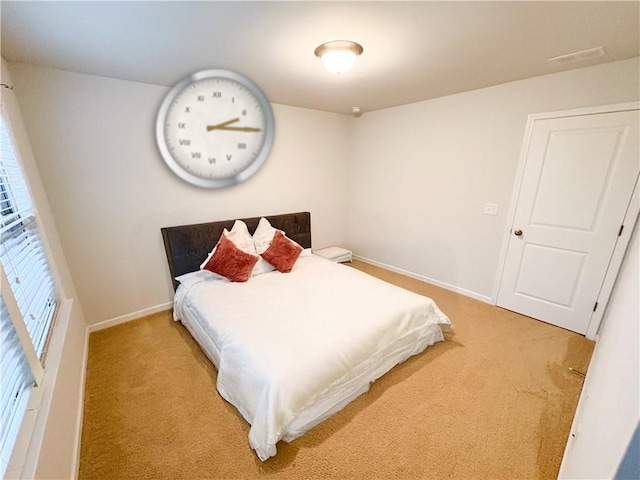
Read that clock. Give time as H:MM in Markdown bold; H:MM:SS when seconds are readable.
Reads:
**2:15**
